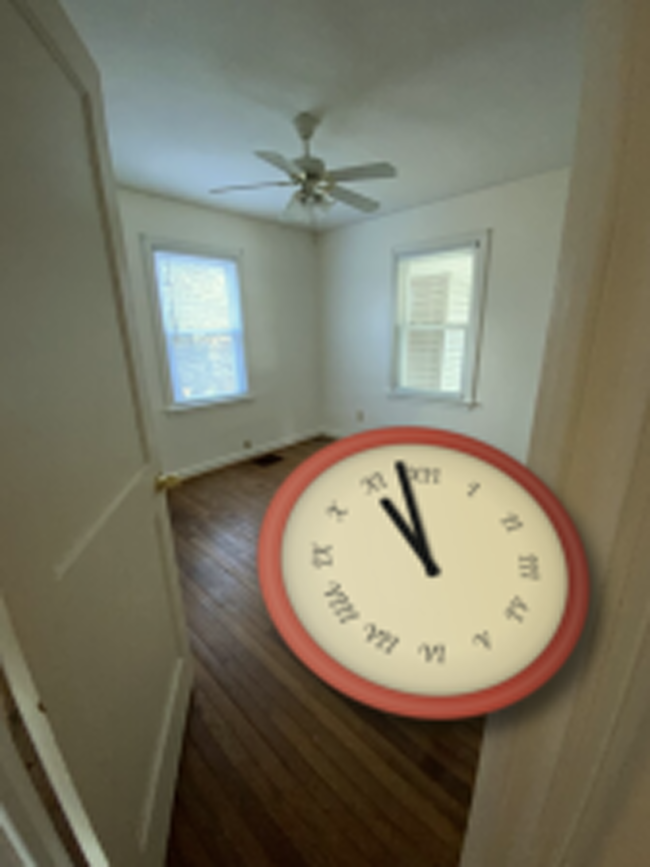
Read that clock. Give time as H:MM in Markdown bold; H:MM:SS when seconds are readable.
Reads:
**10:58**
